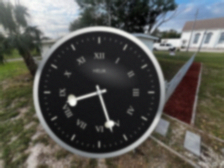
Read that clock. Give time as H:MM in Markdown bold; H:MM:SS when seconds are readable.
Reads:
**8:27**
